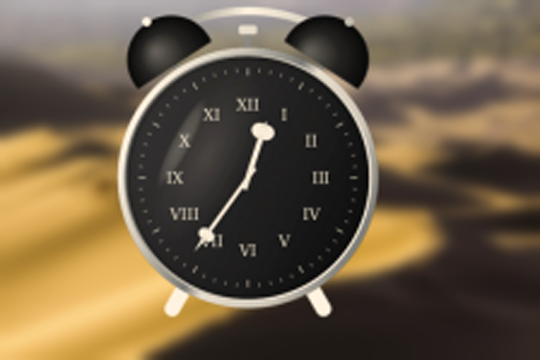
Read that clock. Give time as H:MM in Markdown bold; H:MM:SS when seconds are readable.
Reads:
**12:36**
